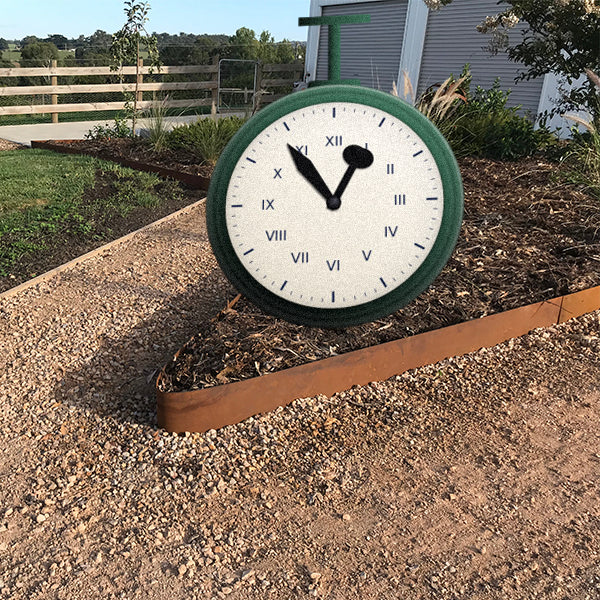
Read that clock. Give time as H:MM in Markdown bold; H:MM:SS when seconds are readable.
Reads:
**12:54**
